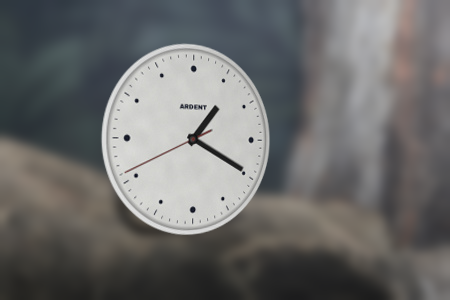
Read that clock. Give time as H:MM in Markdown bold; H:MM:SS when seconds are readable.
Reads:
**1:19:41**
